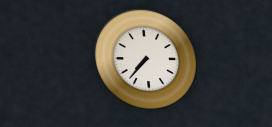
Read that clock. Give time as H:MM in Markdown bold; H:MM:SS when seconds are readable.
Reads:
**7:37**
